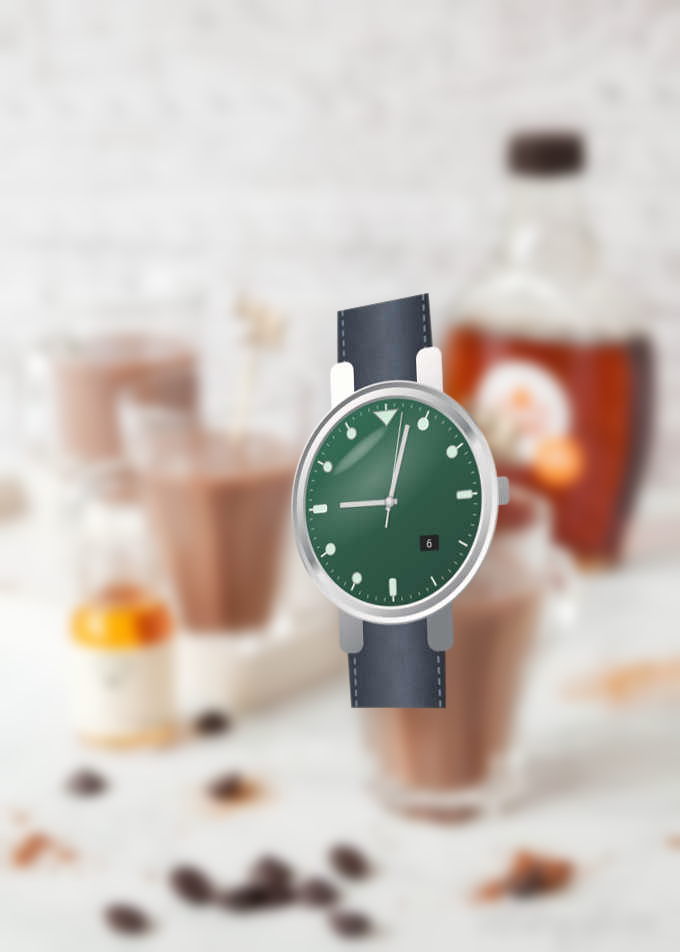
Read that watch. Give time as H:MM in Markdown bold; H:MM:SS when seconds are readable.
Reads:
**9:03:02**
